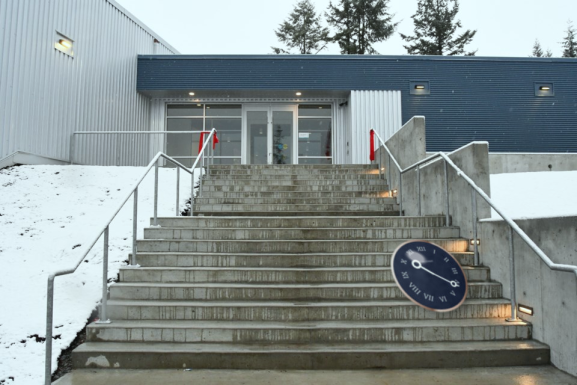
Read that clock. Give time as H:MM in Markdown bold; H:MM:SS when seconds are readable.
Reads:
**10:21**
